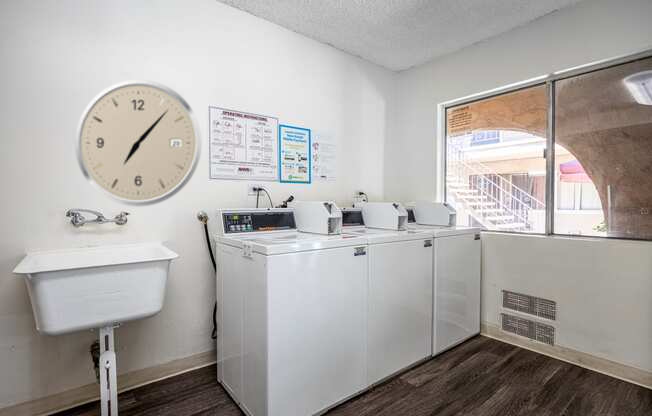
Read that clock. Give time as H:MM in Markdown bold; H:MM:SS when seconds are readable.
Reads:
**7:07**
